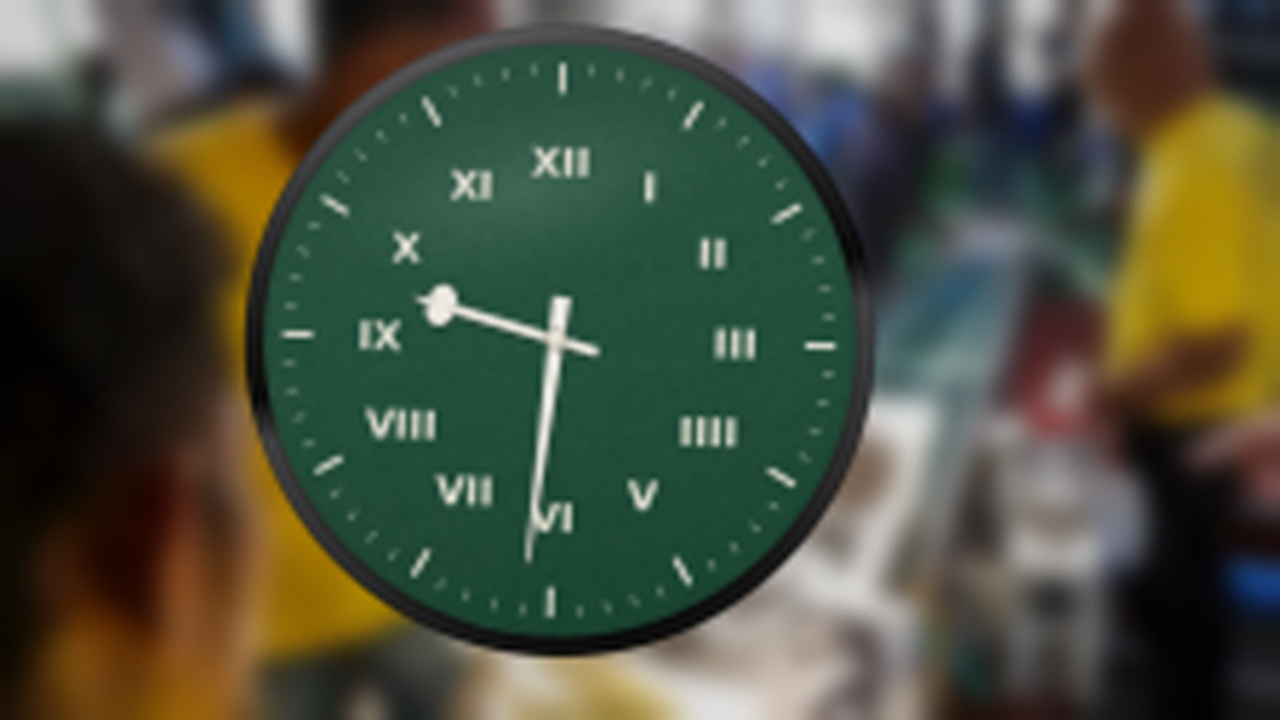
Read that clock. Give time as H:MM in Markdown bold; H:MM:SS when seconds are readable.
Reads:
**9:31**
